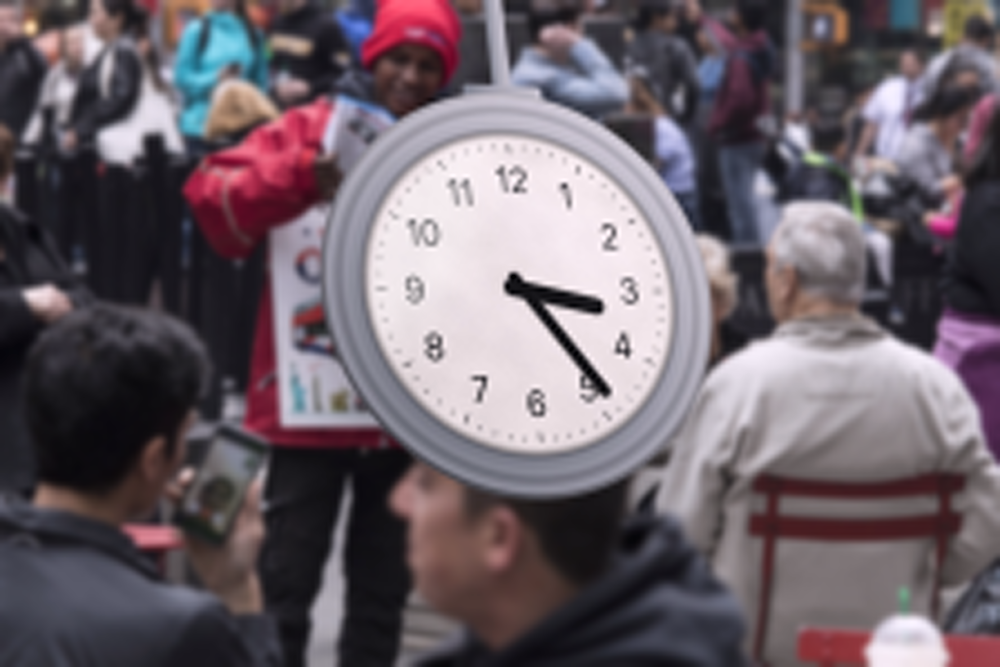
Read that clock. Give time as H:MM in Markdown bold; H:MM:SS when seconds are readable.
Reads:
**3:24**
